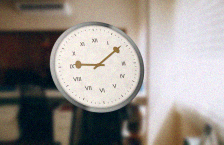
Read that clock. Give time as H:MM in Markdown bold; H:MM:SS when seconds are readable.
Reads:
**9:09**
